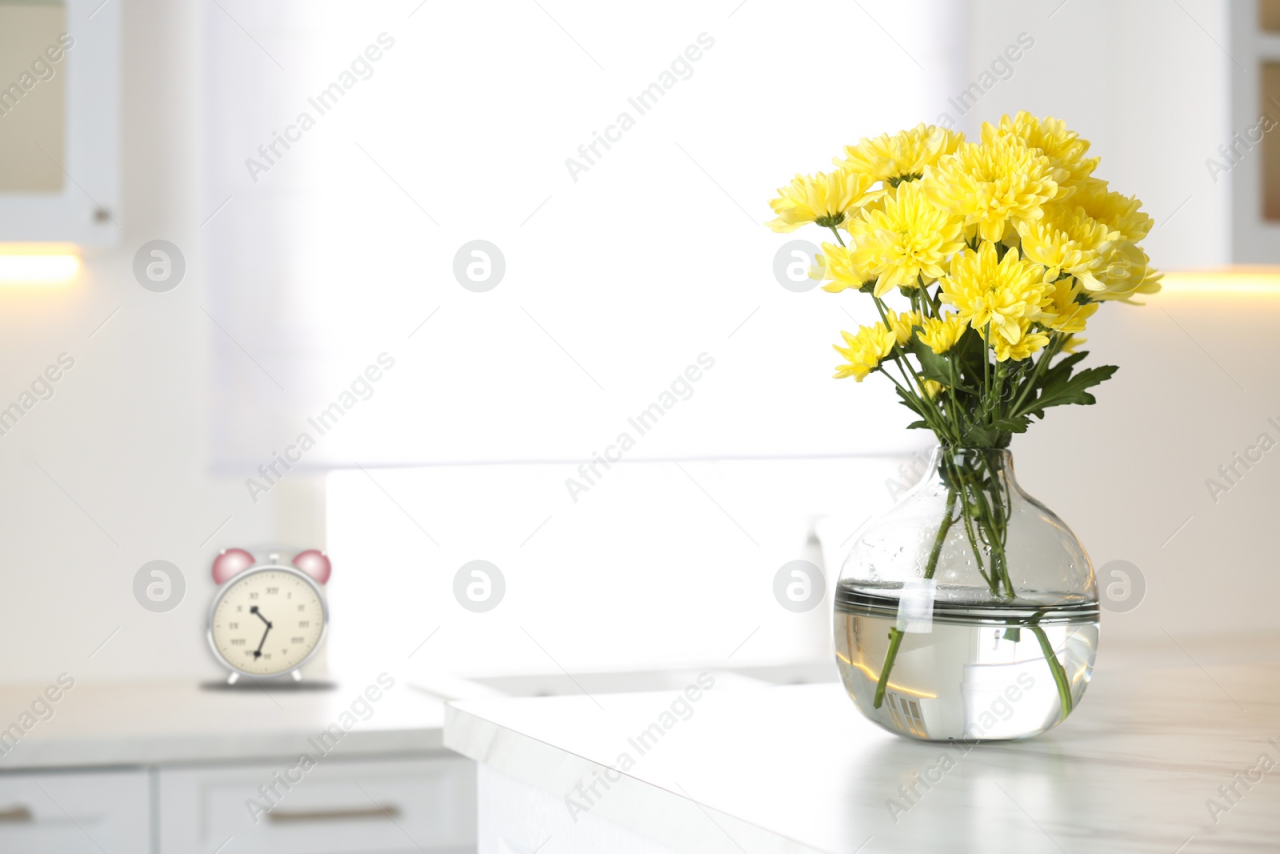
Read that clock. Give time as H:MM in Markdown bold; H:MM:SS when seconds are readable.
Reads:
**10:33**
